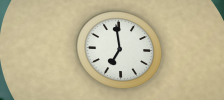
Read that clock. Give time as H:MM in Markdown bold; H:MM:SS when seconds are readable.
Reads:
**6:59**
